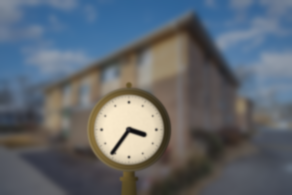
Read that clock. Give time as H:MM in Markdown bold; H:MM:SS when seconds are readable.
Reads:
**3:36**
